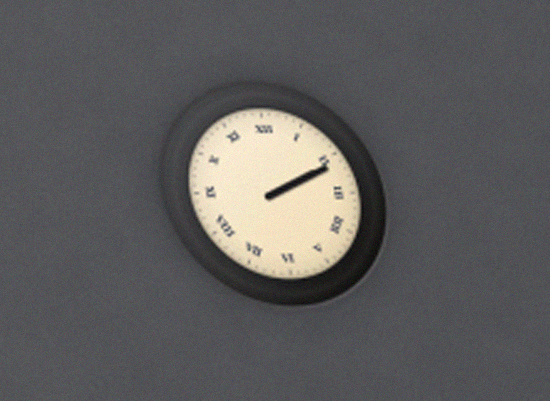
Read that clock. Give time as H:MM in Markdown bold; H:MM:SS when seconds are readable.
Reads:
**2:11**
